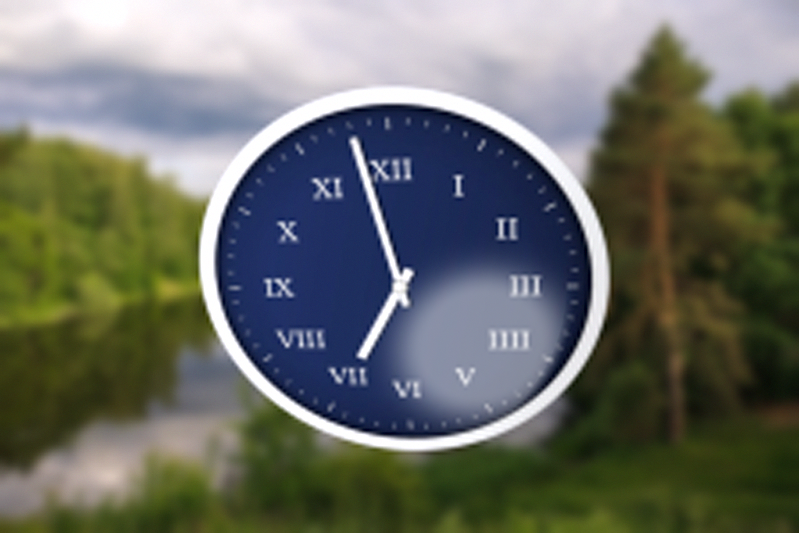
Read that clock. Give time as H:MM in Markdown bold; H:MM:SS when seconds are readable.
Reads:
**6:58**
